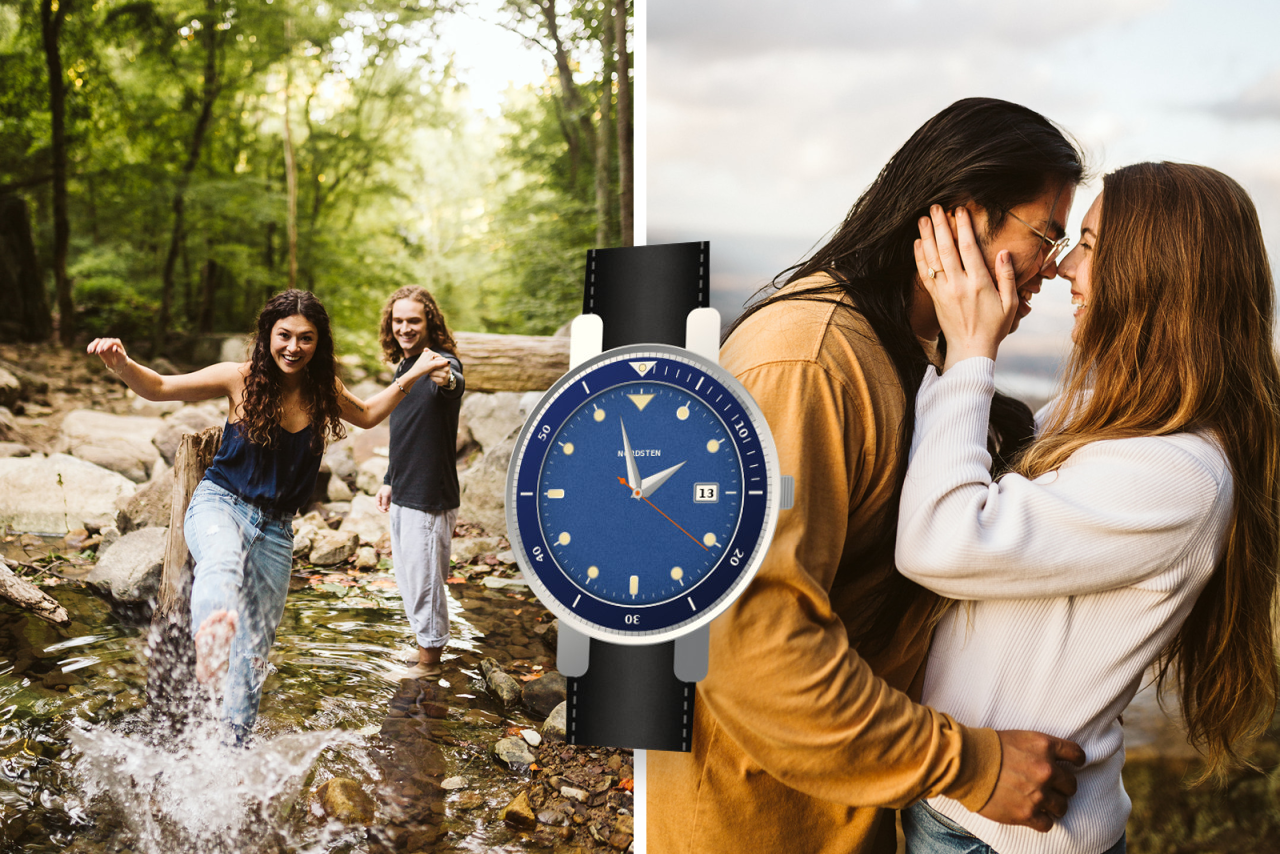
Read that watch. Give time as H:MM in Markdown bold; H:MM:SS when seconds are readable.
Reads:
**1:57:21**
